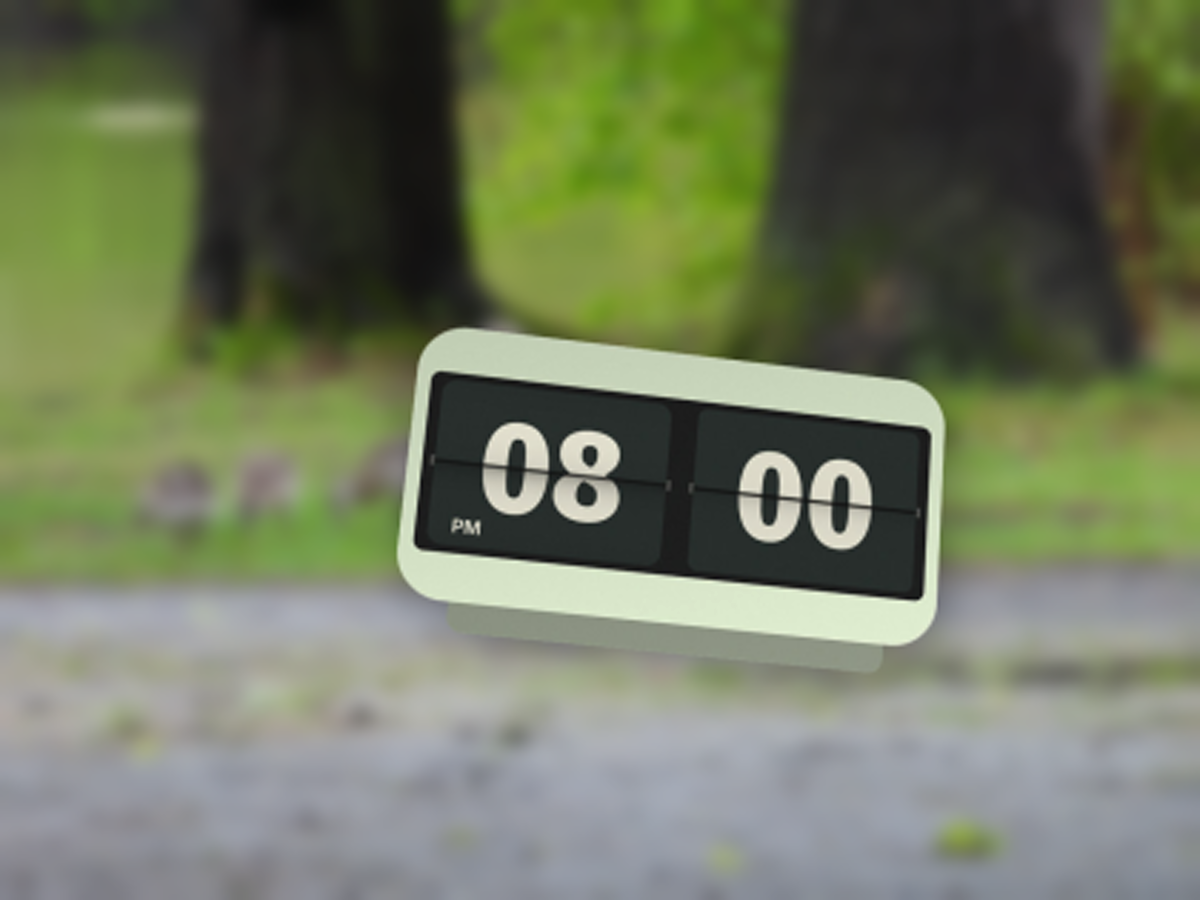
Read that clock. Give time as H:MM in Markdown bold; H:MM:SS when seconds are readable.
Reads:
**8:00**
